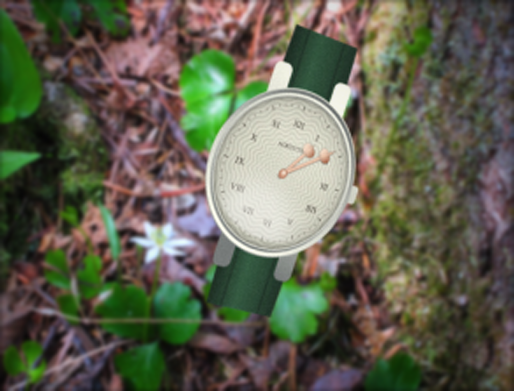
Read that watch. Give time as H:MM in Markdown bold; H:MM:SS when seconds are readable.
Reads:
**1:09**
